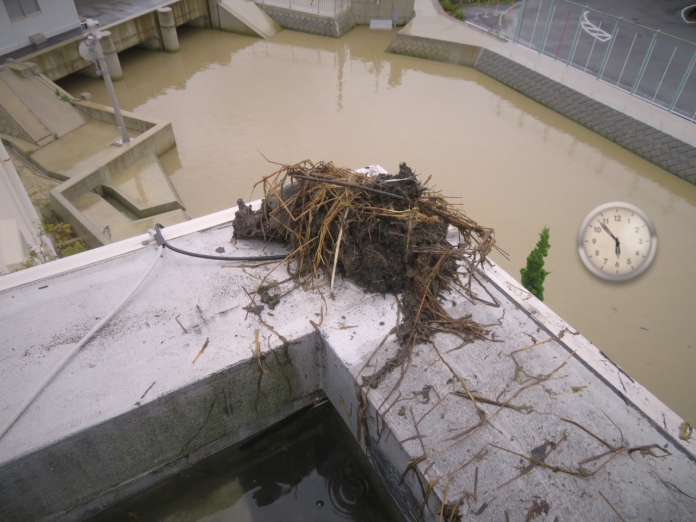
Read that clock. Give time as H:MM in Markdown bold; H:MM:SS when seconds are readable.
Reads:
**5:53**
